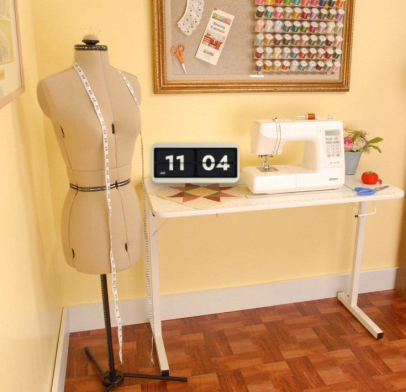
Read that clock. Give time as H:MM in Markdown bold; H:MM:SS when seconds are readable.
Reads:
**11:04**
